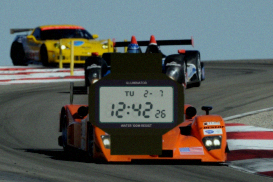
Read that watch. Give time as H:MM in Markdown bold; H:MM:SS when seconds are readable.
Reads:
**12:42**
